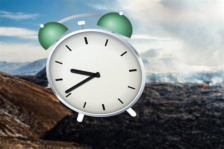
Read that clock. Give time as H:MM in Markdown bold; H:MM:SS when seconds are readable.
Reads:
**9:41**
